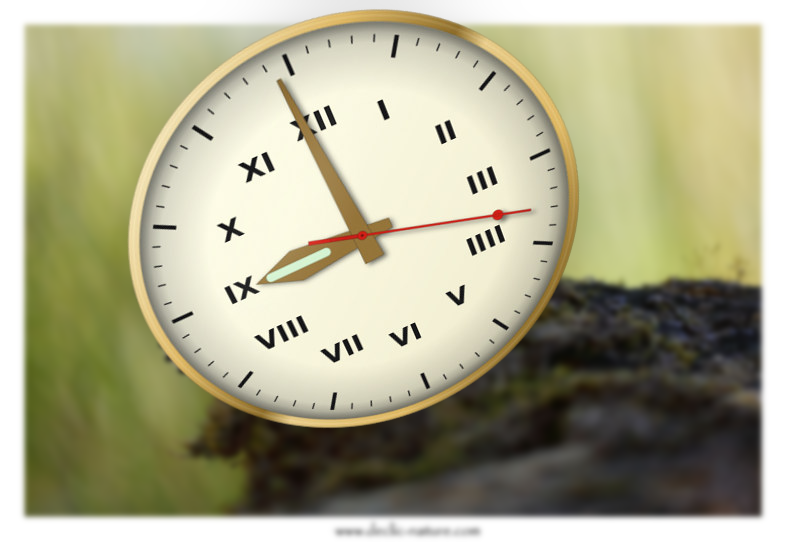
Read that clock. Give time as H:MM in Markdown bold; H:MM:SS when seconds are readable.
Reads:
**8:59:18**
